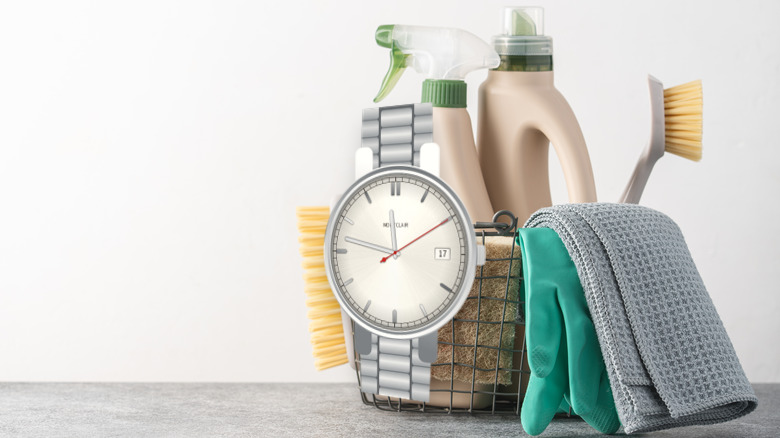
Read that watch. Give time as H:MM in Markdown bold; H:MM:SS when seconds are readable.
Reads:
**11:47:10**
